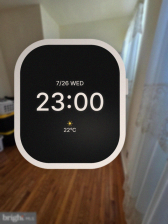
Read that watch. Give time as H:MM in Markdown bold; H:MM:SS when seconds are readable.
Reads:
**23:00**
